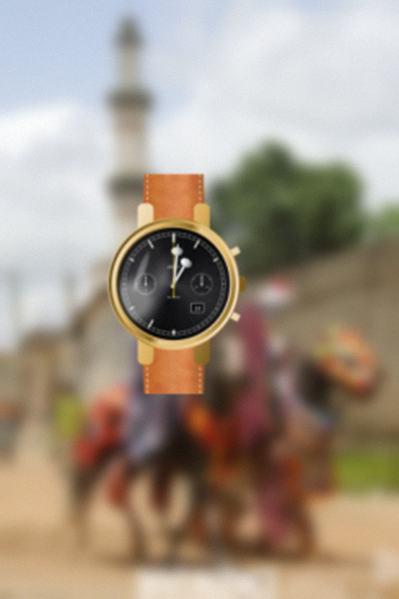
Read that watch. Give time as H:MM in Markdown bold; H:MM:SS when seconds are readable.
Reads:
**1:01**
